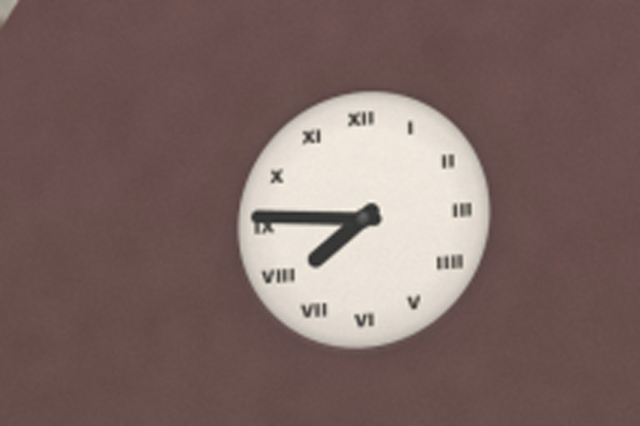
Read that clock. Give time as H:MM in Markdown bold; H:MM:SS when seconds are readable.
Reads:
**7:46**
